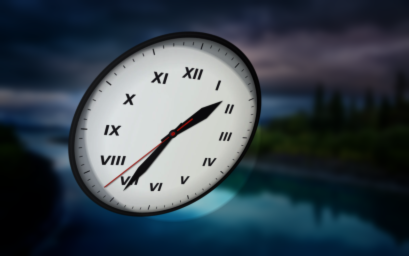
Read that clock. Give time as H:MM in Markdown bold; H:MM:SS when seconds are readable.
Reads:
**1:34:37**
